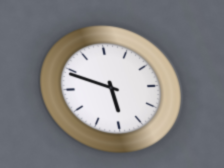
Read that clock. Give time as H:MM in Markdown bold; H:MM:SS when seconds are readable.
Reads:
**5:49**
